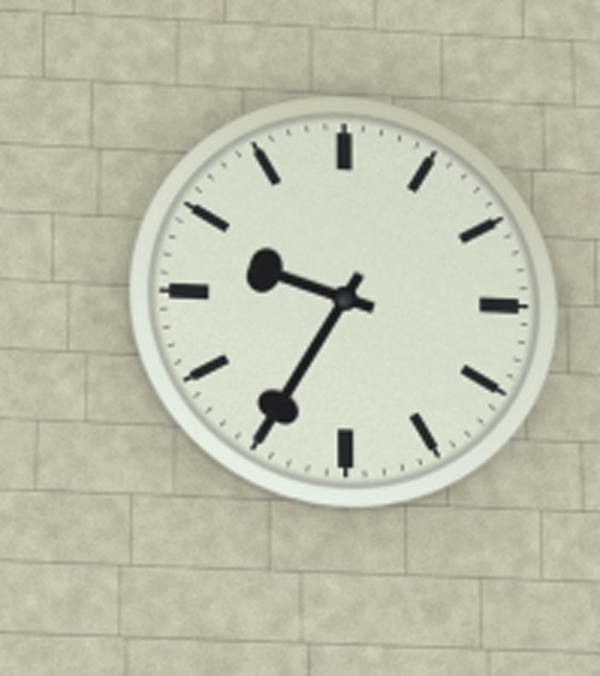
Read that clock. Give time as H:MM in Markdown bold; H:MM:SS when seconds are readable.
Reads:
**9:35**
